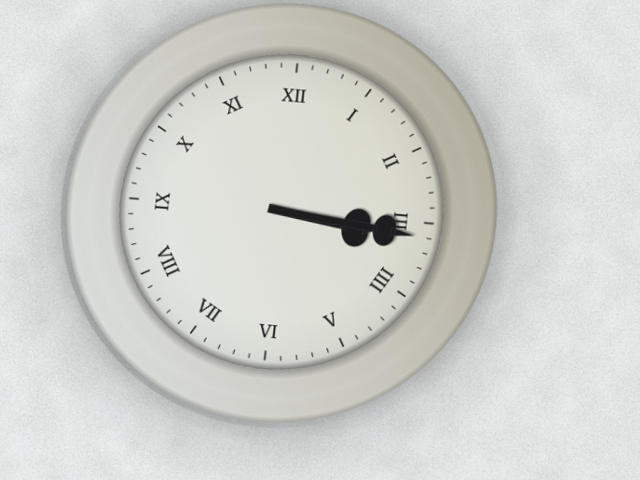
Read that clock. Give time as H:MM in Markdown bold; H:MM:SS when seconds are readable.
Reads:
**3:16**
